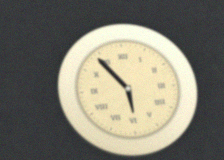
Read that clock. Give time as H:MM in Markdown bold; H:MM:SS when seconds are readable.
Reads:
**5:54**
